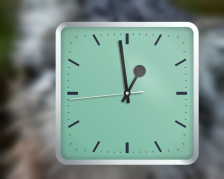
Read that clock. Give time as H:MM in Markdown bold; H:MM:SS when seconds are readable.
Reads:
**12:58:44**
